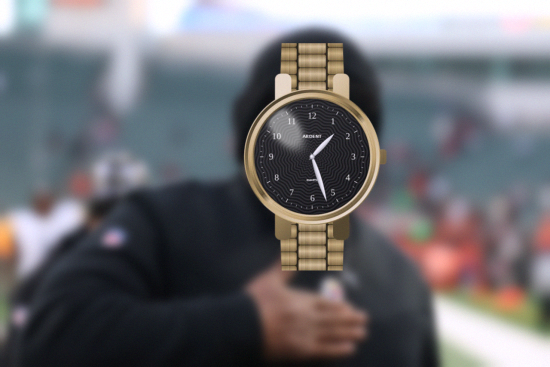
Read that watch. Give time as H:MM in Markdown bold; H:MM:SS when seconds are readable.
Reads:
**1:27**
